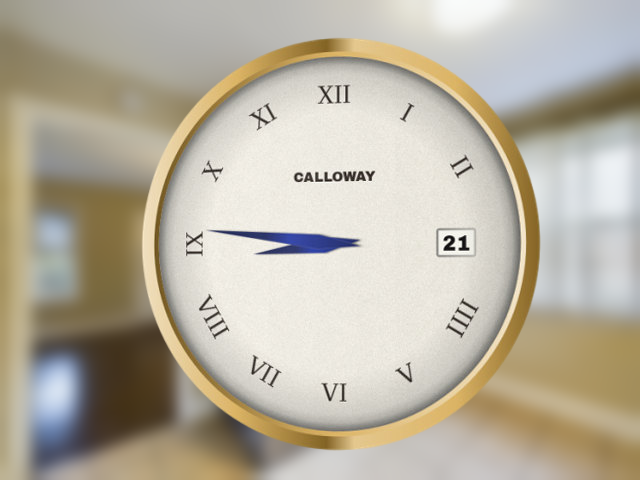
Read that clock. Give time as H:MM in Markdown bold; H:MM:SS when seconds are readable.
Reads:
**8:46**
